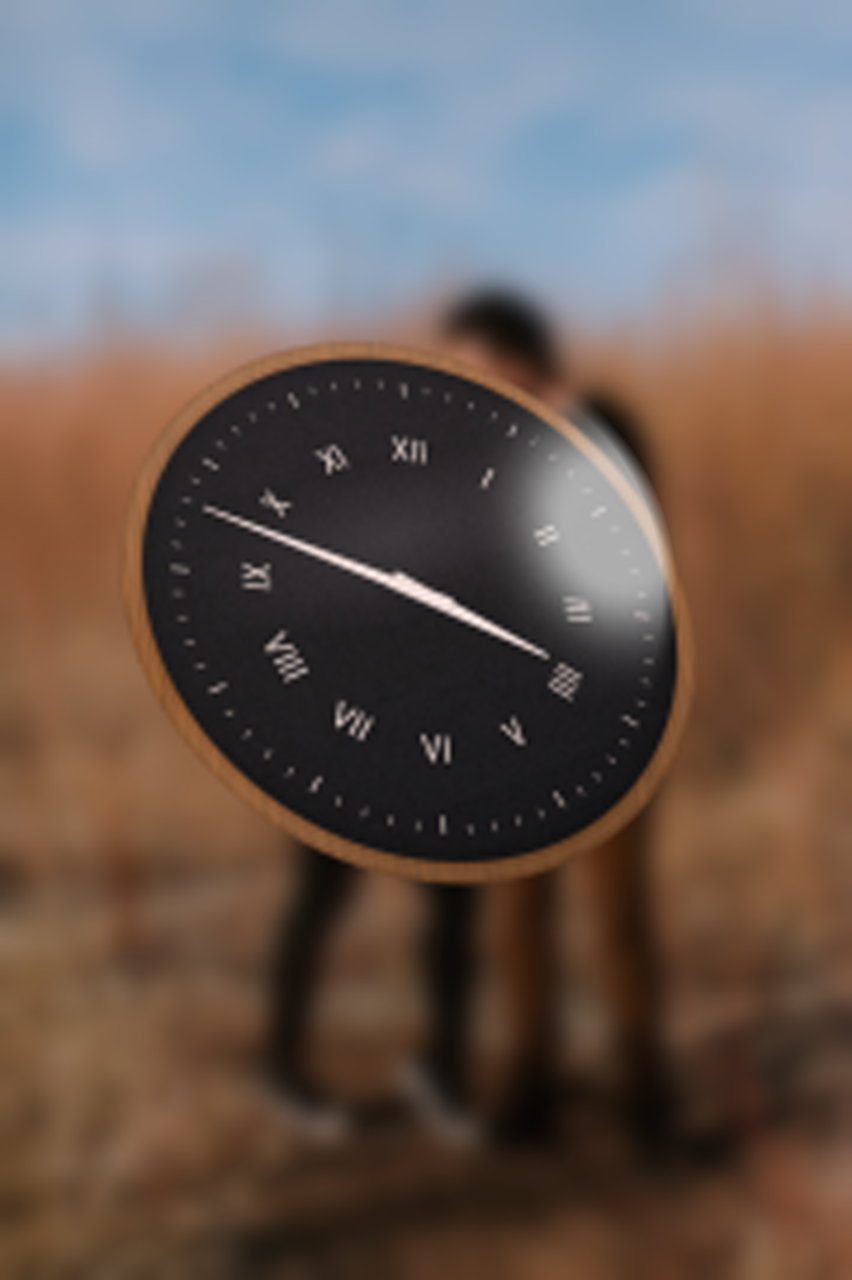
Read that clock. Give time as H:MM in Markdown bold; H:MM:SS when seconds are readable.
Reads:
**3:48**
